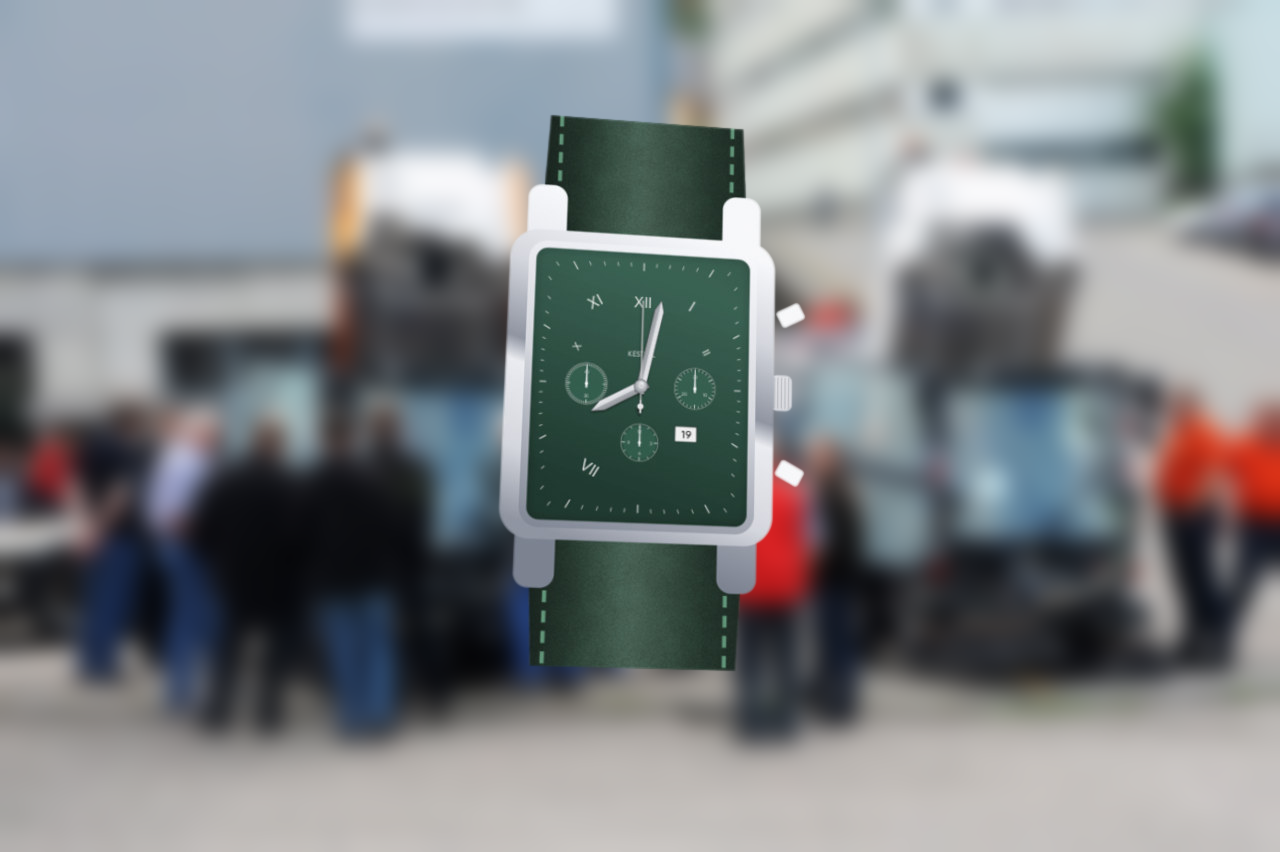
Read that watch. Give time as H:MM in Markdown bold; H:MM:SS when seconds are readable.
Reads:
**8:02**
